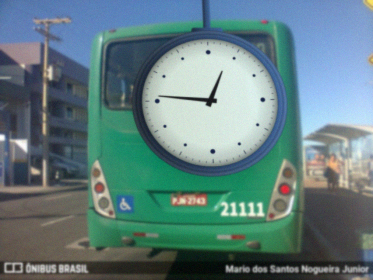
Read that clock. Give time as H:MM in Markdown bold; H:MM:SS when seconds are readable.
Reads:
**12:46**
